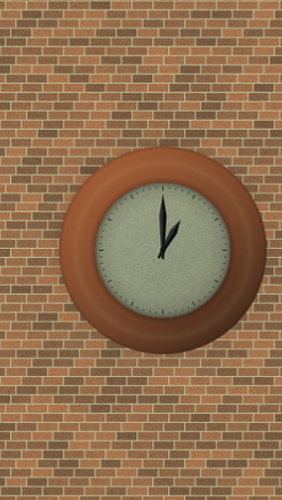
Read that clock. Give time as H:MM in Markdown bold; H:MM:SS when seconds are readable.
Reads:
**1:00**
